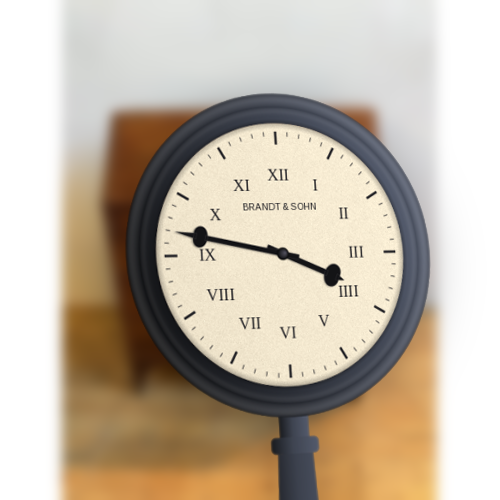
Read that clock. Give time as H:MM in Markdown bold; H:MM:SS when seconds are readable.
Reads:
**3:47**
